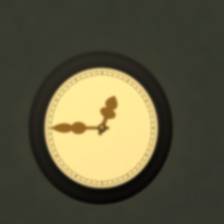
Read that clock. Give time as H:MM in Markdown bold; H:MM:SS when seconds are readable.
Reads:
**12:45**
